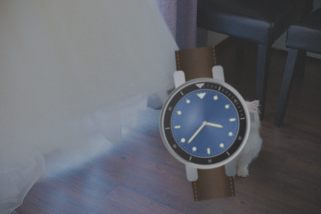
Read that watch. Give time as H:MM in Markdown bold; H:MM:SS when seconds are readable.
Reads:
**3:38**
